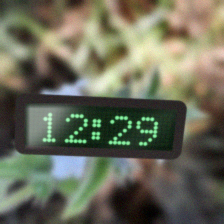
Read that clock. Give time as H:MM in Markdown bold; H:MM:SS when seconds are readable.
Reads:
**12:29**
